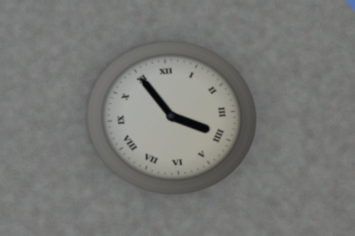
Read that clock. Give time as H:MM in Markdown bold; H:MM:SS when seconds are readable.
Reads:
**3:55**
